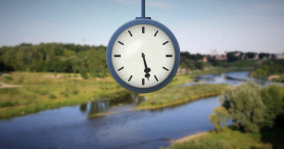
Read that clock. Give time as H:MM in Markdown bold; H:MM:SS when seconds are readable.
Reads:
**5:28**
